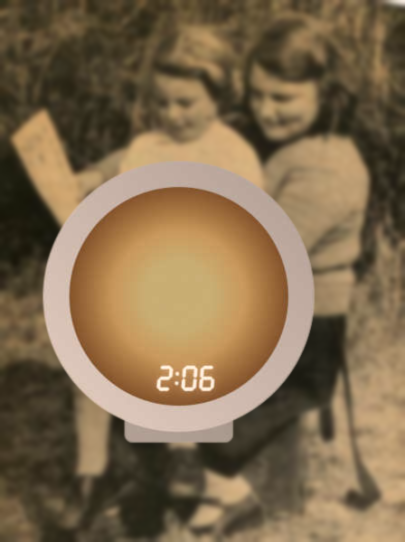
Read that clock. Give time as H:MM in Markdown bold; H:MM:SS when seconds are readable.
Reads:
**2:06**
